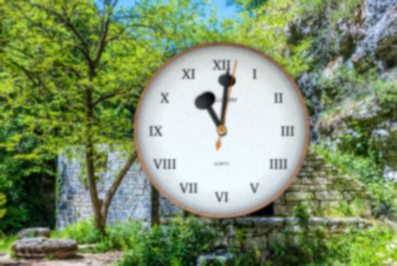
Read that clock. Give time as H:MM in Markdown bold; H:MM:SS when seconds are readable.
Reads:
**11:01:02**
